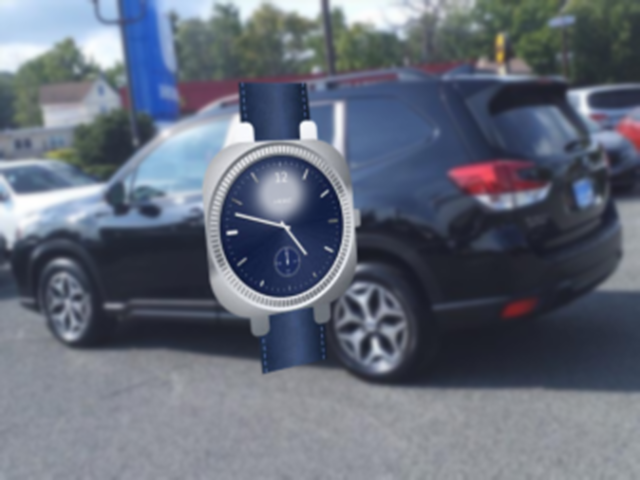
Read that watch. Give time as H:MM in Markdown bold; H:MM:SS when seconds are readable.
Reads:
**4:48**
